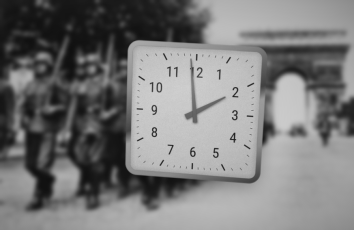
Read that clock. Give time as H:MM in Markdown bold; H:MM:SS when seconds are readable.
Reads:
**1:59**
